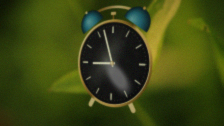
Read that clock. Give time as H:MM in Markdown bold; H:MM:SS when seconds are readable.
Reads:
**8:57**
